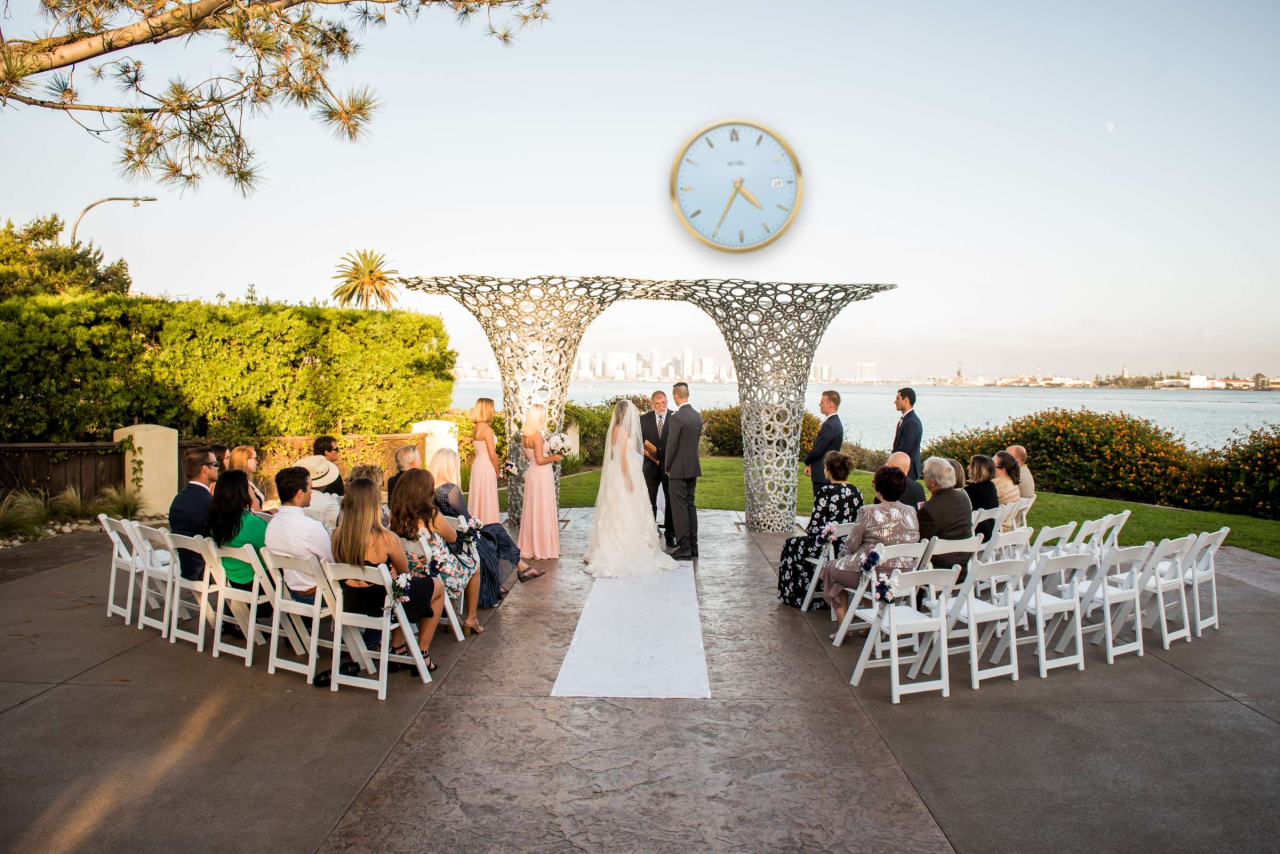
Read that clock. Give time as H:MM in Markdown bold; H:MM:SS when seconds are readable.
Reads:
**4:35**
